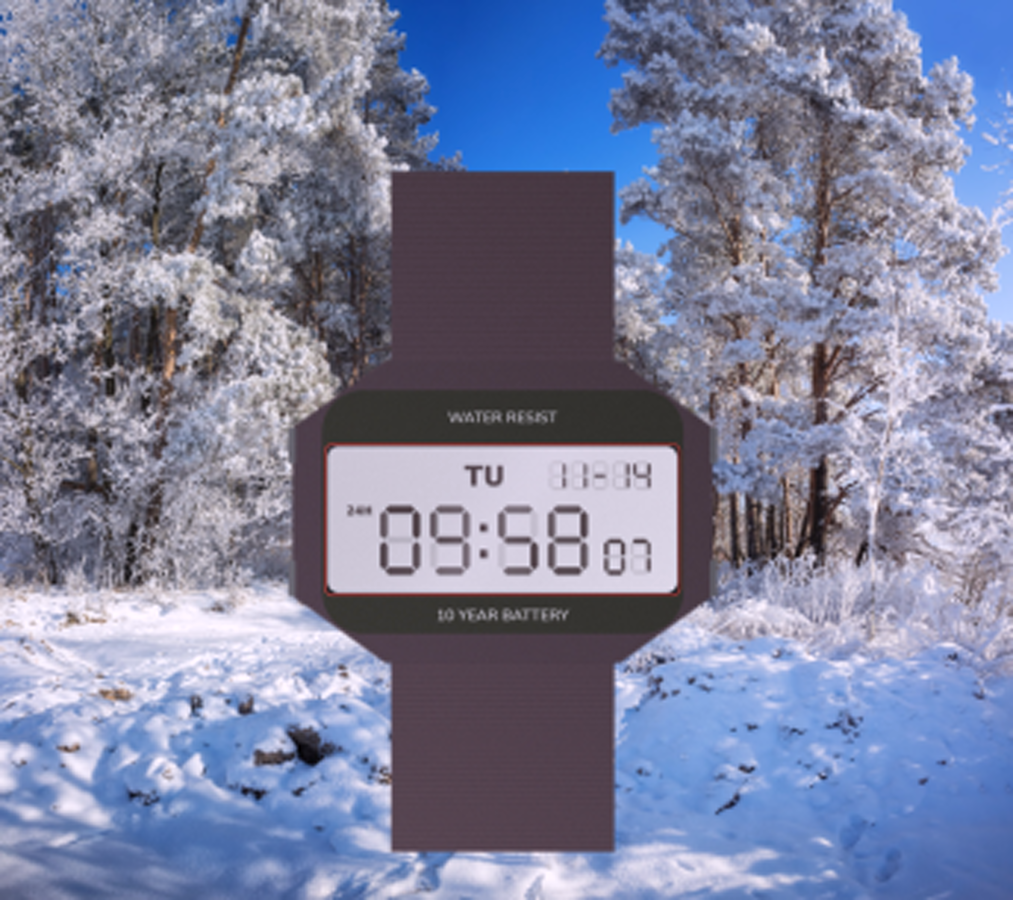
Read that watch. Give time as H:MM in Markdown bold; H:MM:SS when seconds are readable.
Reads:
**9:58:07**
